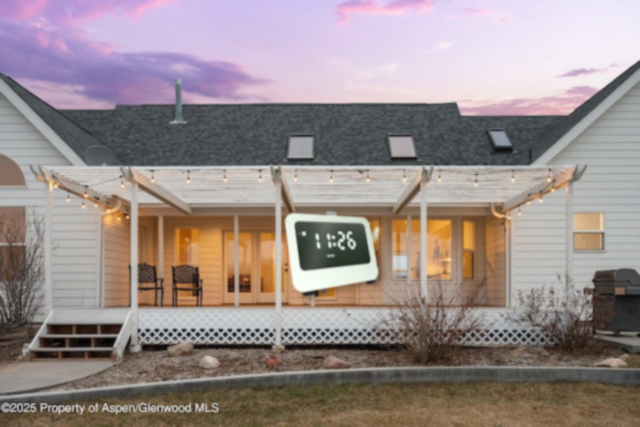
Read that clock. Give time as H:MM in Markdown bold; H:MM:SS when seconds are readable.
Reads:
**11:26**
